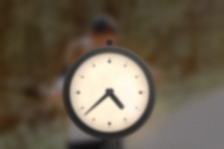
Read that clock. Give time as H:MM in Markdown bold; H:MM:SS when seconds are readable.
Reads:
**4:38**
